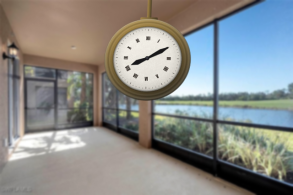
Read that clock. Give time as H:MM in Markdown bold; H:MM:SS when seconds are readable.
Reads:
**8:10**
